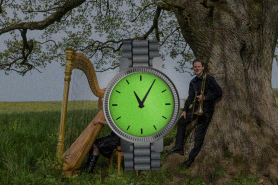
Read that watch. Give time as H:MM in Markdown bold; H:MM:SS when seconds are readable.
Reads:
**11:05**
